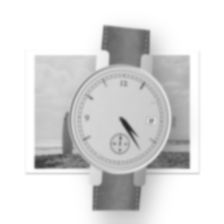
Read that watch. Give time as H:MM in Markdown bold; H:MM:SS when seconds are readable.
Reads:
**4:24**
